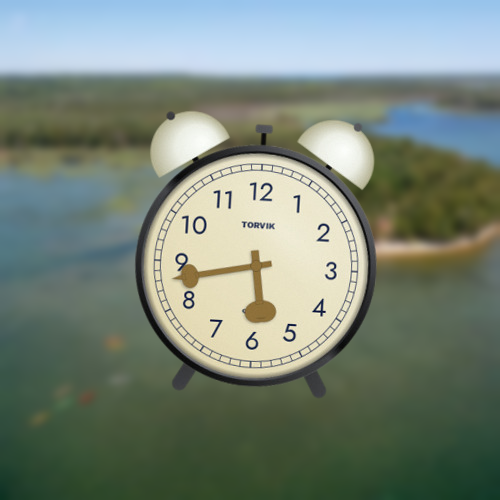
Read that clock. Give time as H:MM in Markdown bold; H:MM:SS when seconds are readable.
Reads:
**5:43**
